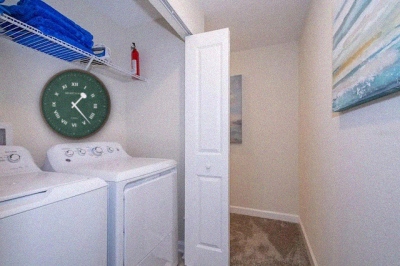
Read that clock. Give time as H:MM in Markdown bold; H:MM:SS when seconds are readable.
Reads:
**1:23**
